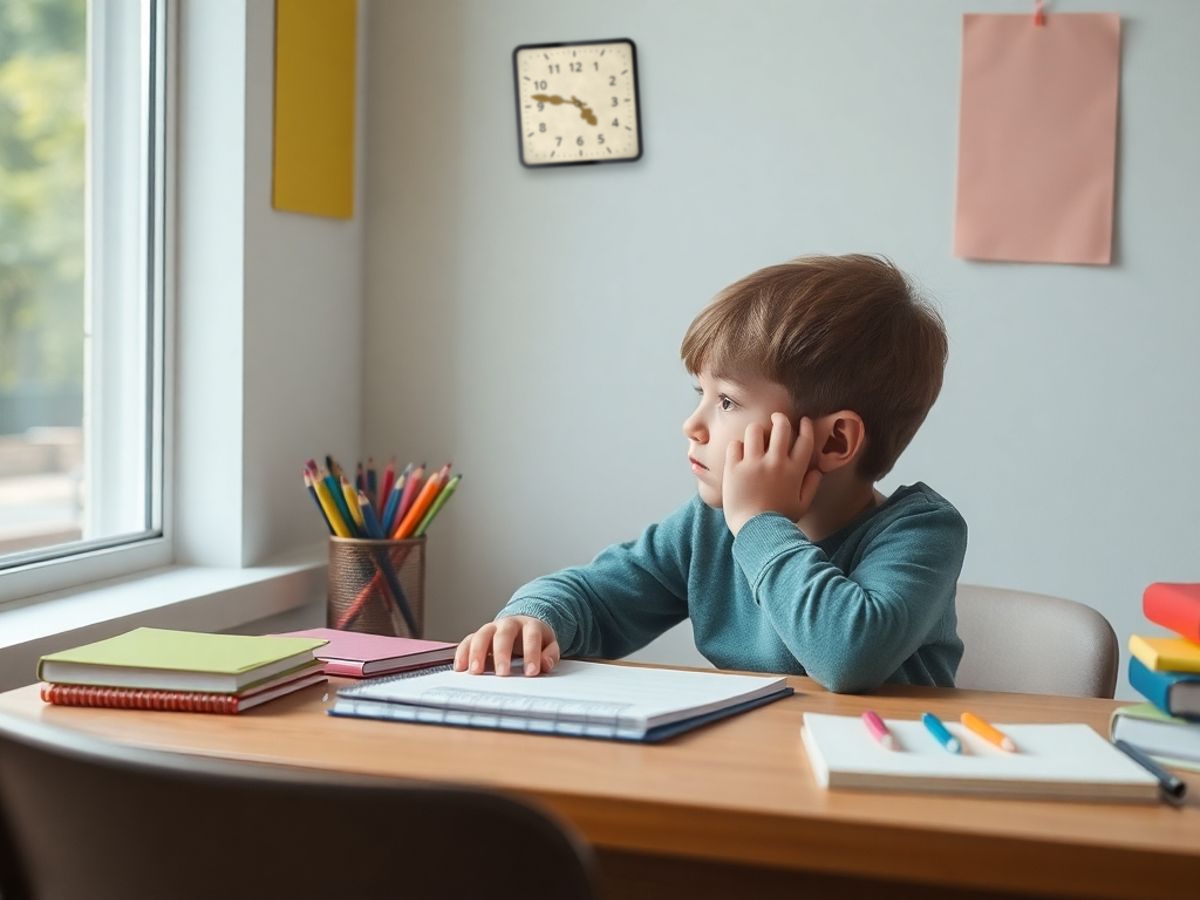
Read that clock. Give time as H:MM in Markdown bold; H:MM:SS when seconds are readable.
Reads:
**4:47**
